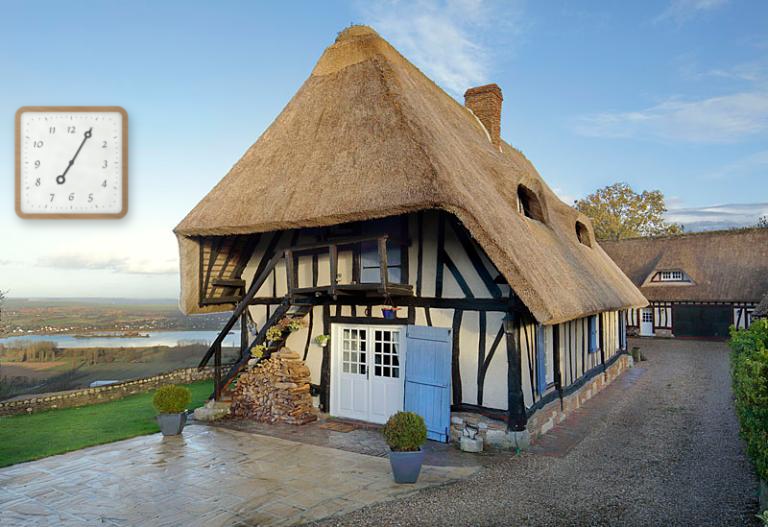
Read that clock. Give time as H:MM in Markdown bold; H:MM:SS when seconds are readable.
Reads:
**7:05**
